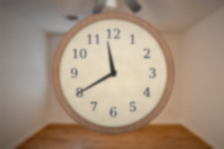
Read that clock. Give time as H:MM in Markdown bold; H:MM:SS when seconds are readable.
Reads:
**11:40**
